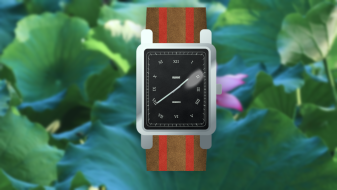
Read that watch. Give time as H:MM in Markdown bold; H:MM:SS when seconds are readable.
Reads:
**1:39**
